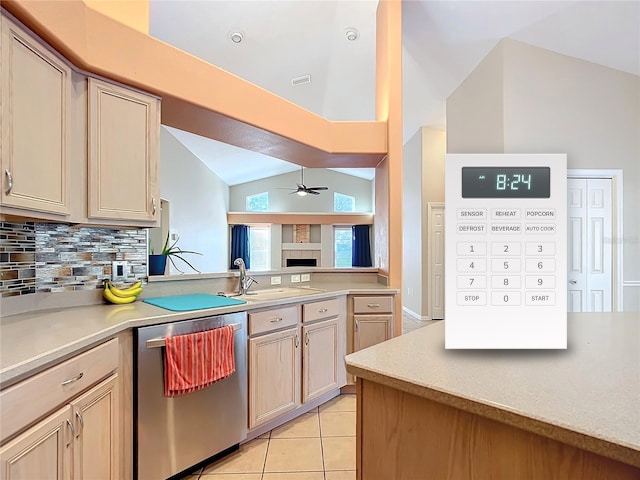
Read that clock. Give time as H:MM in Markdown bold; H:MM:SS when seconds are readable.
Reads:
**8:24**
